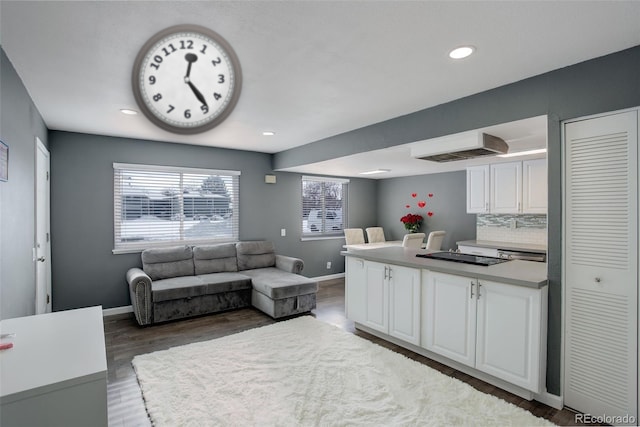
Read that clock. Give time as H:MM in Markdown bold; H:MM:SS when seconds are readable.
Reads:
**12:24**
